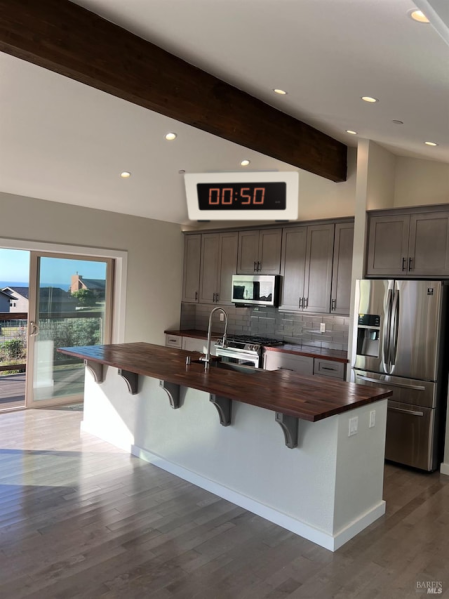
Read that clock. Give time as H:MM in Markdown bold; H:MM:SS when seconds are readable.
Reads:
**0:50**
